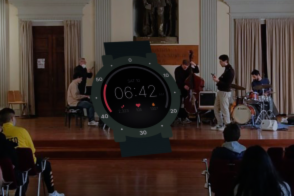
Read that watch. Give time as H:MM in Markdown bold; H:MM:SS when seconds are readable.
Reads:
**6:42**
